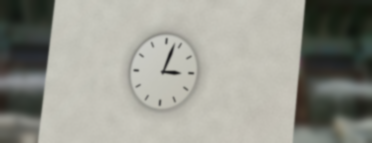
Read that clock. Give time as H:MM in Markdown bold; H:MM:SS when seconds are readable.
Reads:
**3:03**
